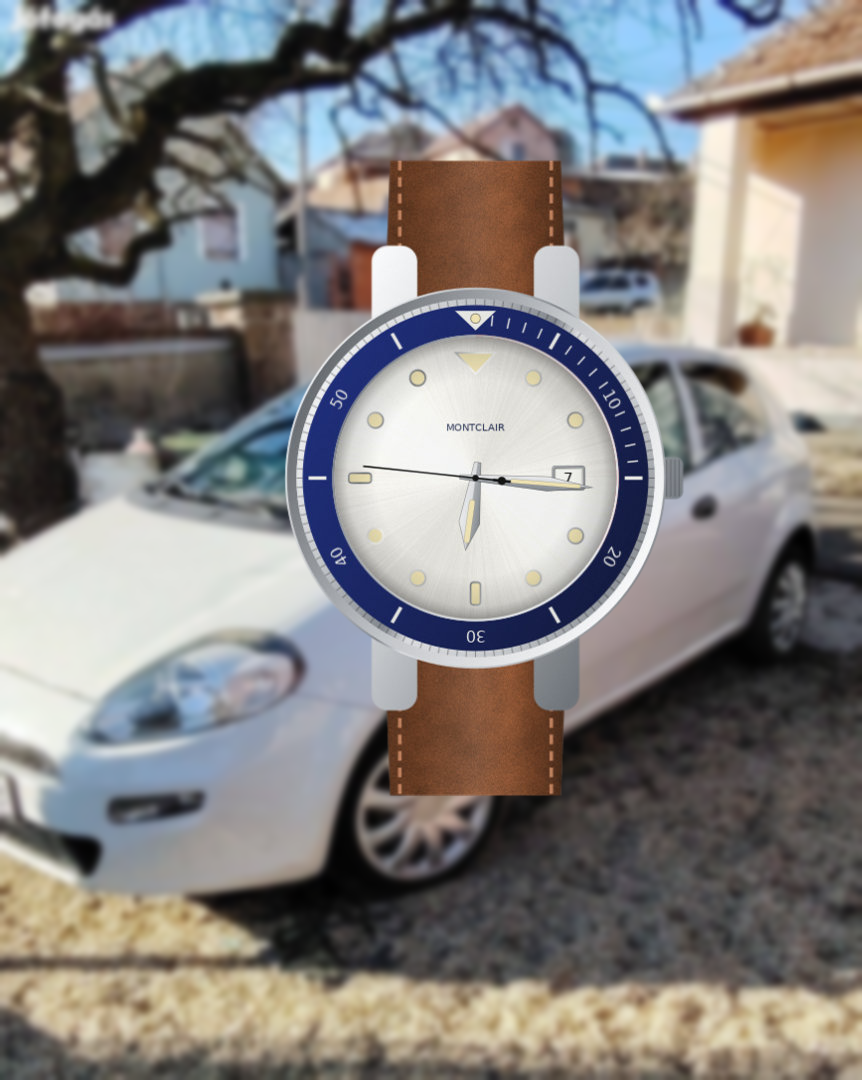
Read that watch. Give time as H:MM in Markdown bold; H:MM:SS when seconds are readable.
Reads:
**6:15:46**
